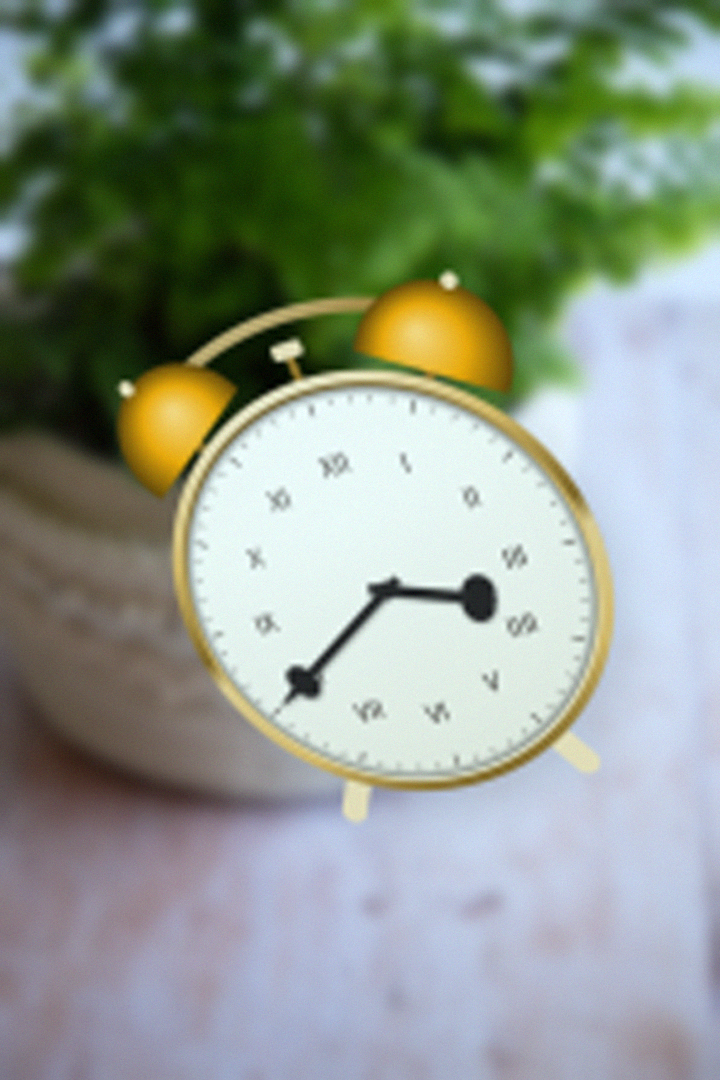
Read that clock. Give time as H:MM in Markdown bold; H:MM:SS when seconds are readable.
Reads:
**3:40**
